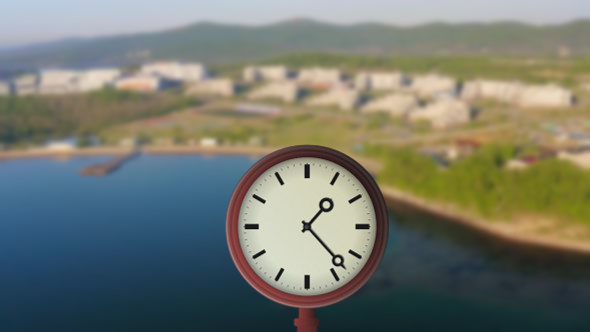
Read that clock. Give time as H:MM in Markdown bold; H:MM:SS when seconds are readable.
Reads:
**1:23**
